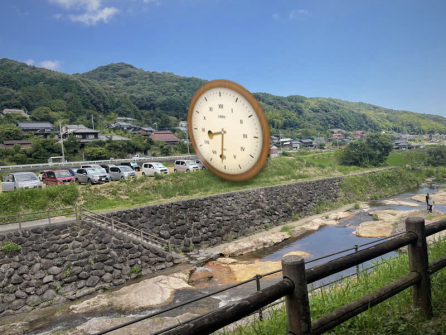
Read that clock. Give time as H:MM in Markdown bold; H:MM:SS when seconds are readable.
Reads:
**8:31**
